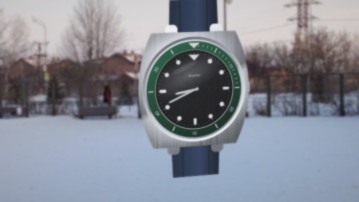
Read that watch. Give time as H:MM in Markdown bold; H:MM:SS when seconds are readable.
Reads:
**8:41**
